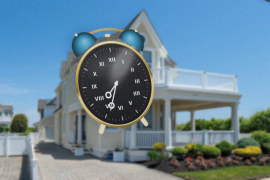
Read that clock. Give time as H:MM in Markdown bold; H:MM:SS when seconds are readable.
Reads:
**7:34**
